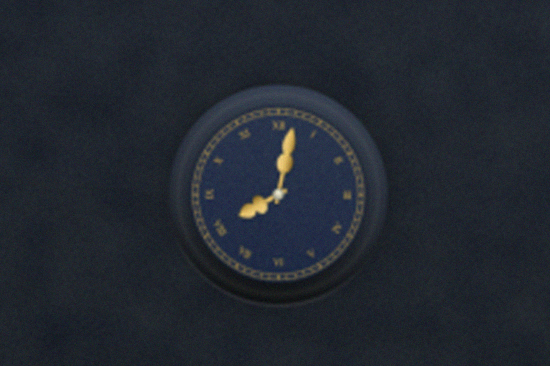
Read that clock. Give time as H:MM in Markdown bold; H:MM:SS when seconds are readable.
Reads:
**8:02**
